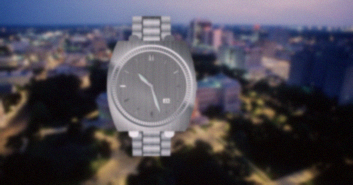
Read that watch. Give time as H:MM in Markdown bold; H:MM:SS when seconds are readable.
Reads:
**10:27**
